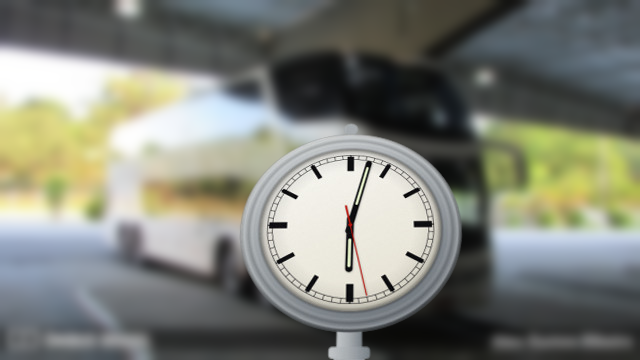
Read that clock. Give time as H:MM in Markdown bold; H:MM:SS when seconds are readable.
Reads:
**6:02:28**
